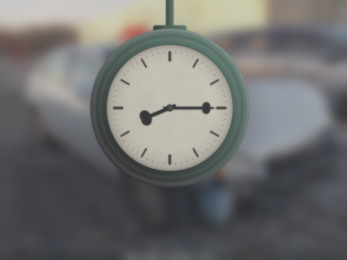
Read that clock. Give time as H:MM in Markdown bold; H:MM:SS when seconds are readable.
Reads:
**8:15**
